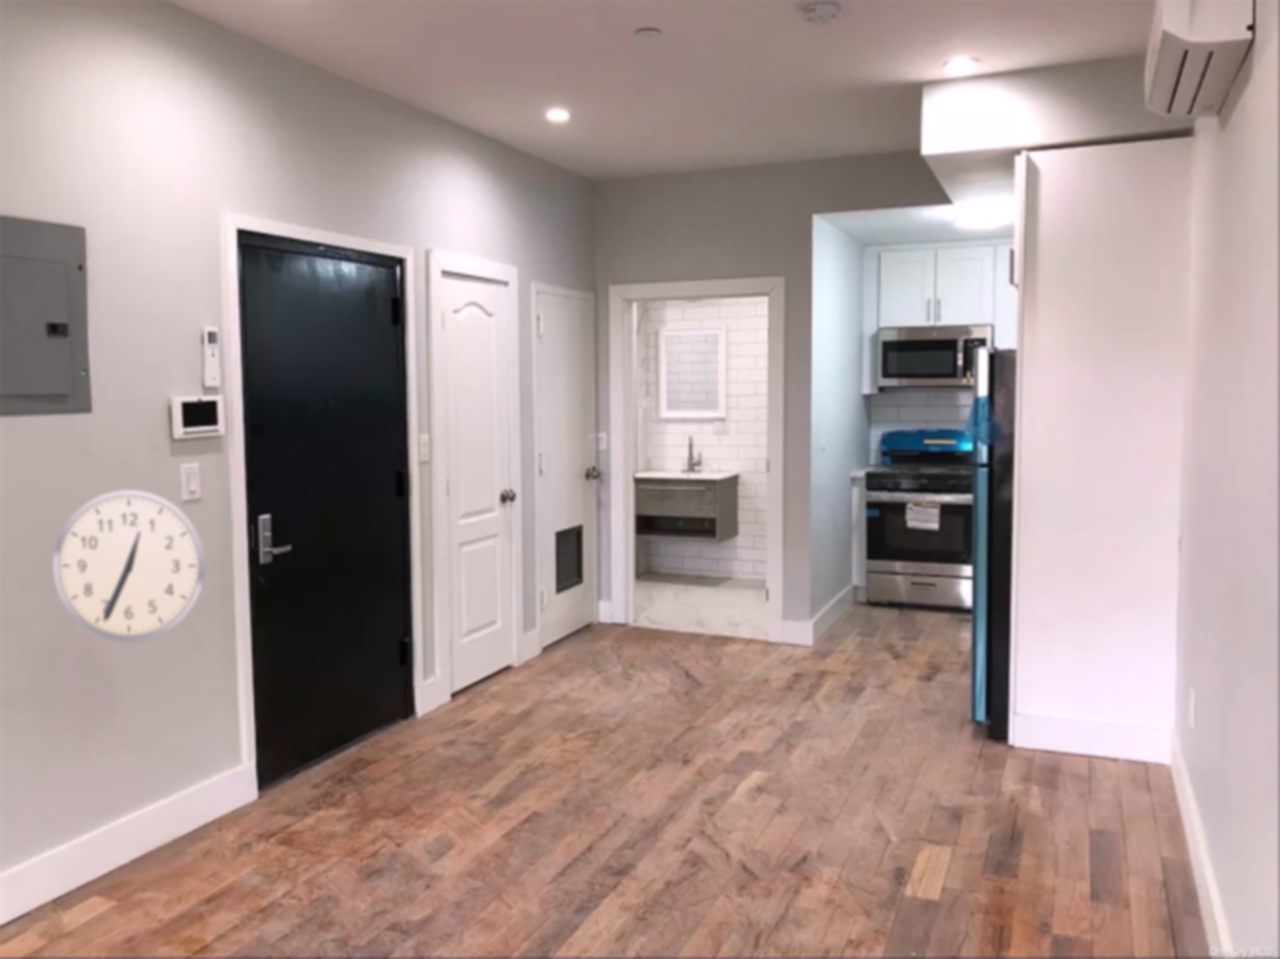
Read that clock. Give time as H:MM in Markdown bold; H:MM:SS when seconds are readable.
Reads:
**12:34**
